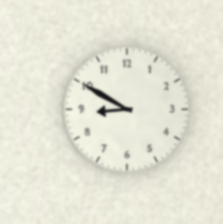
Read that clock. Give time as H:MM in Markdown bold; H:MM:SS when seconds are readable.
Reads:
**8:50**
